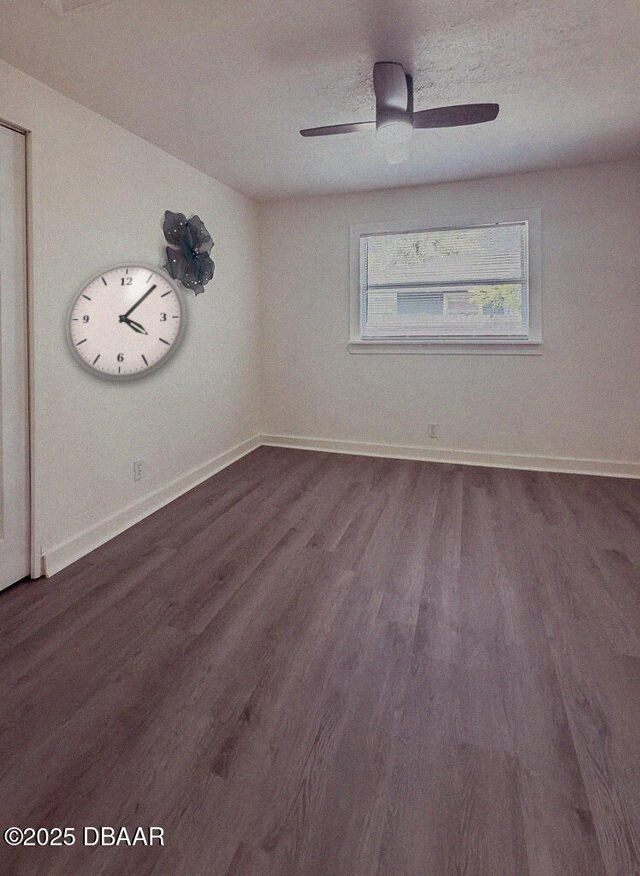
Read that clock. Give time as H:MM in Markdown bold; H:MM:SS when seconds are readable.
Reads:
**4:07**
